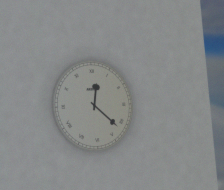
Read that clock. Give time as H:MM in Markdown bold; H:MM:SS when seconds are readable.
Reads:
**12:22**
